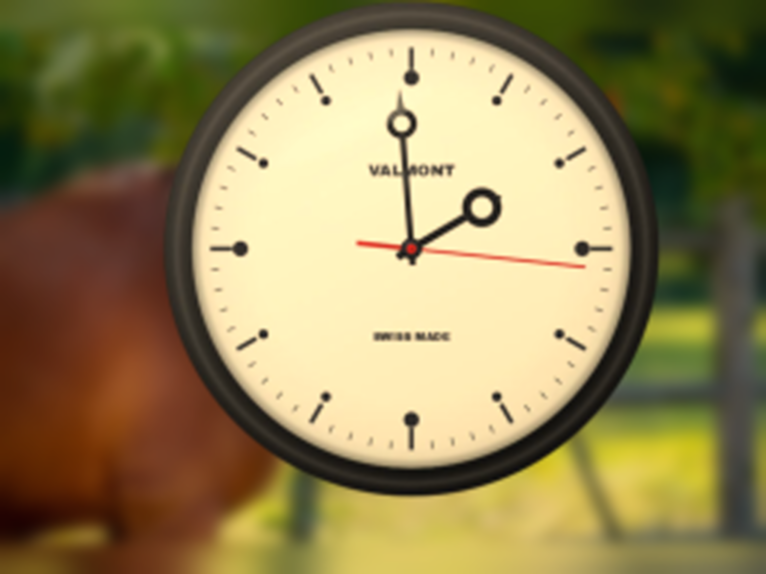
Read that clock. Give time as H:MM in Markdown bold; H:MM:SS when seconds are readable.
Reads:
**1:59:16**
